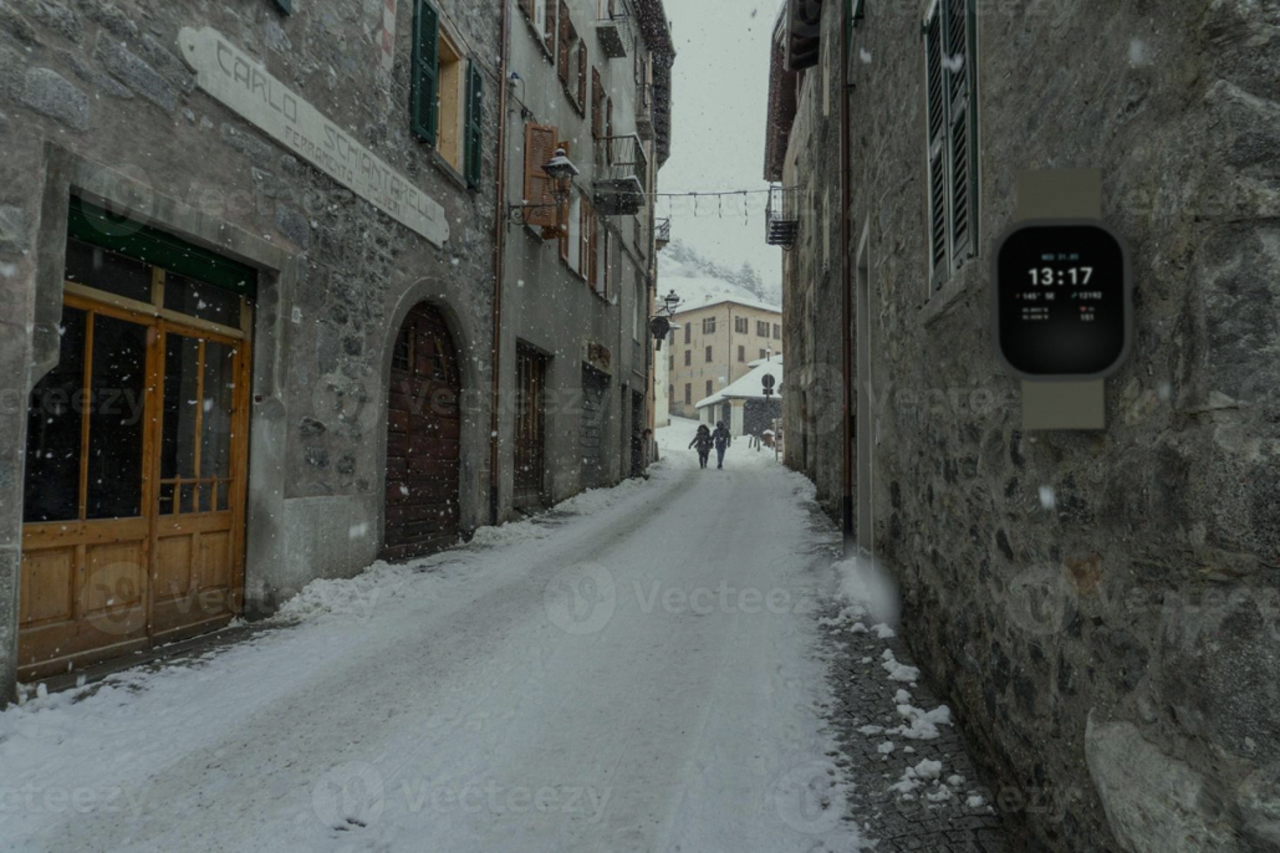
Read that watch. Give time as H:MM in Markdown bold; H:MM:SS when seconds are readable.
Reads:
**13:17**
